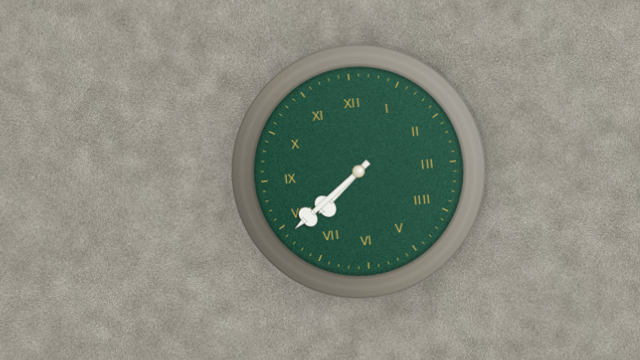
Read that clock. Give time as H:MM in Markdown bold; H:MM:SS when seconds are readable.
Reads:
**7:39**
